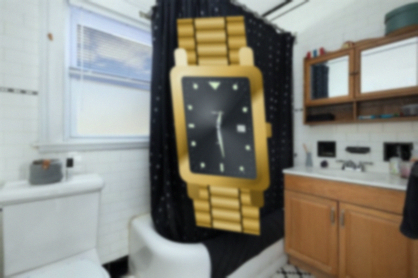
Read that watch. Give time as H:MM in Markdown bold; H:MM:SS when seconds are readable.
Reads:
**12:29**
